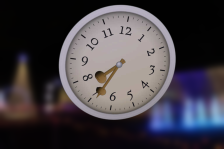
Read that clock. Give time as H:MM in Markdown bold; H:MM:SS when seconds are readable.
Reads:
**7:34**
